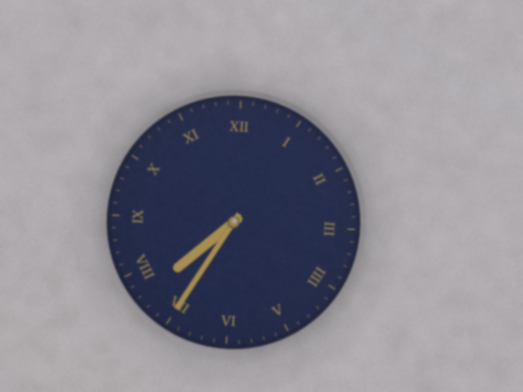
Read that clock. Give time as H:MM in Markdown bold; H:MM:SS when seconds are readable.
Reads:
**7:35**
